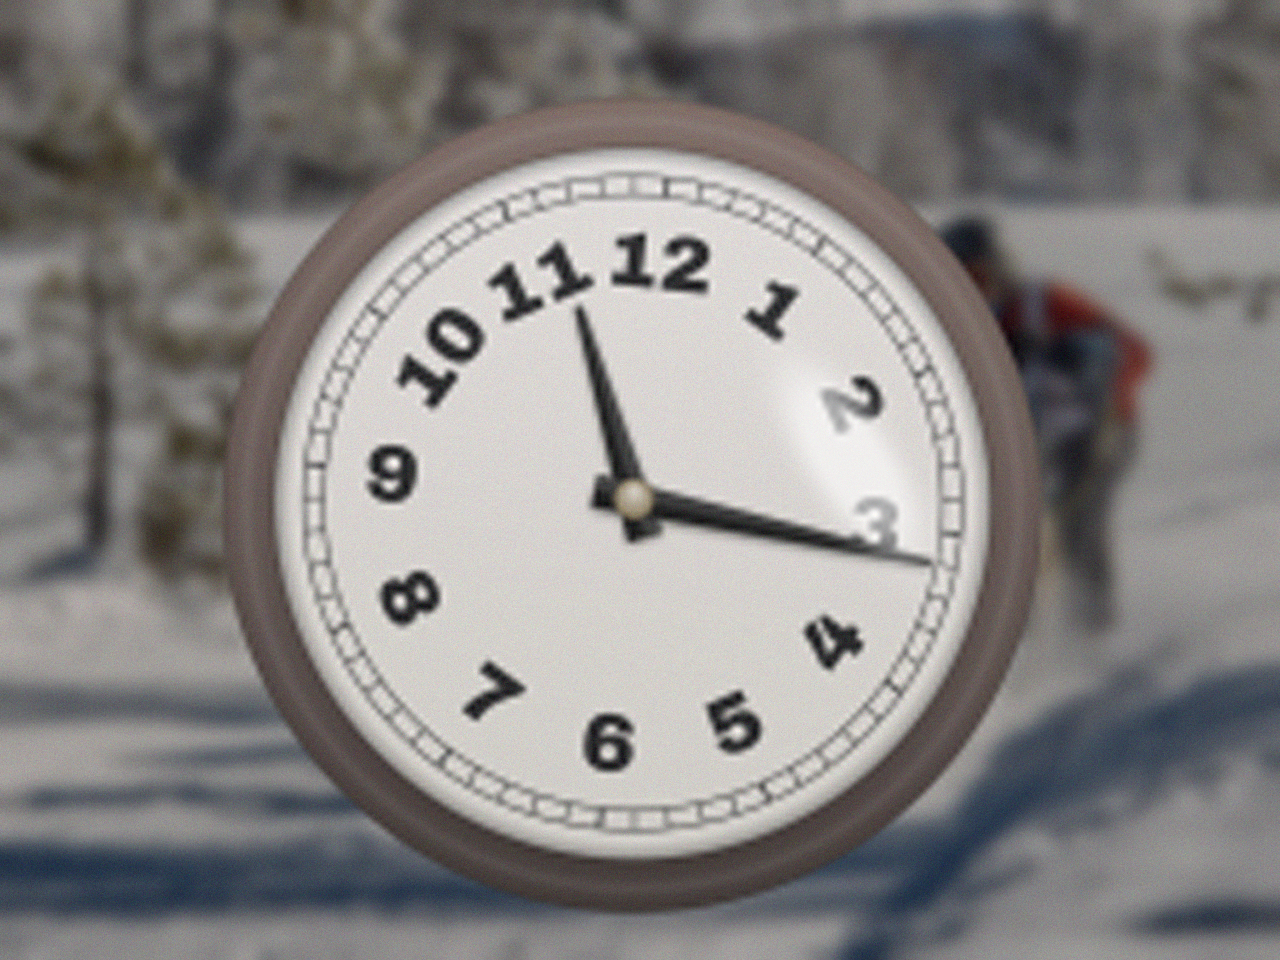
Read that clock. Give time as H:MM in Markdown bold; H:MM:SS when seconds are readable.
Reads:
**11:16**
